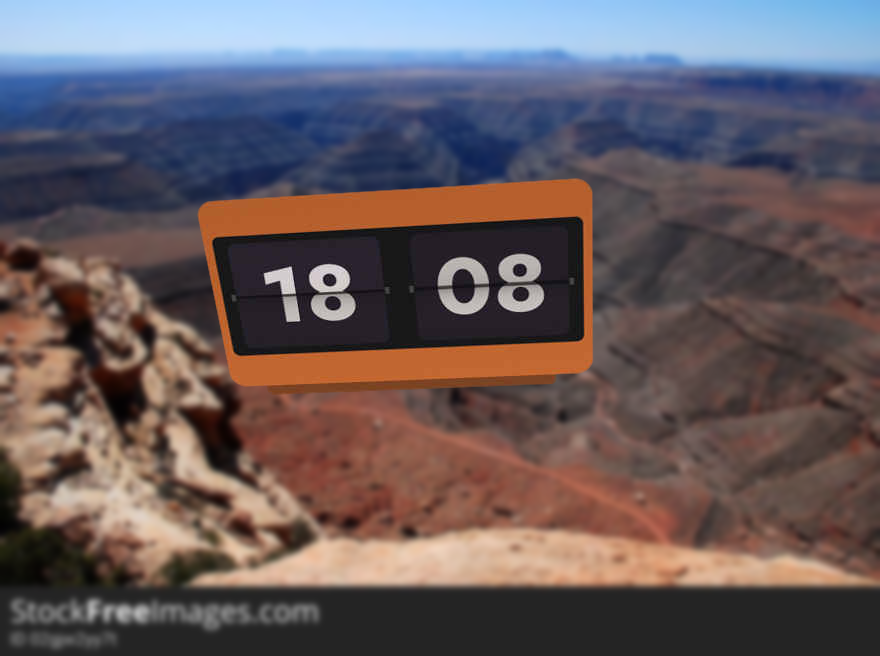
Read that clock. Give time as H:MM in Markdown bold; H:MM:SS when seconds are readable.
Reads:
**18:08**
